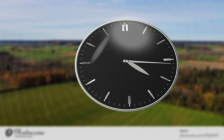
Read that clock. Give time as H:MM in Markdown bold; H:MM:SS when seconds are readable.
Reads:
**4:16**
